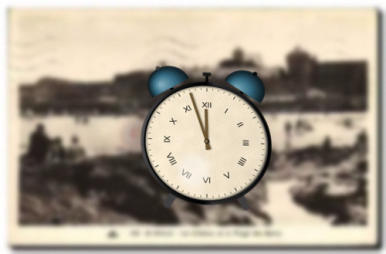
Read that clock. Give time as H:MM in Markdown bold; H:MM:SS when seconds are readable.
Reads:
**11:57**
